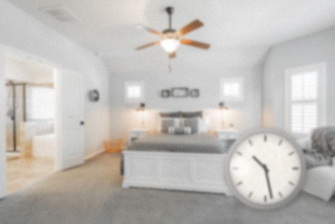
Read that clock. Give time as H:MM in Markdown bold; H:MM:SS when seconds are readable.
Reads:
**10:28**
